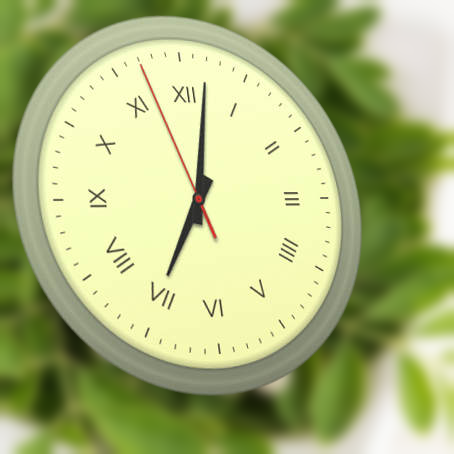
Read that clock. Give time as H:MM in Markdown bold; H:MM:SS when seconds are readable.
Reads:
**7:01:57**
